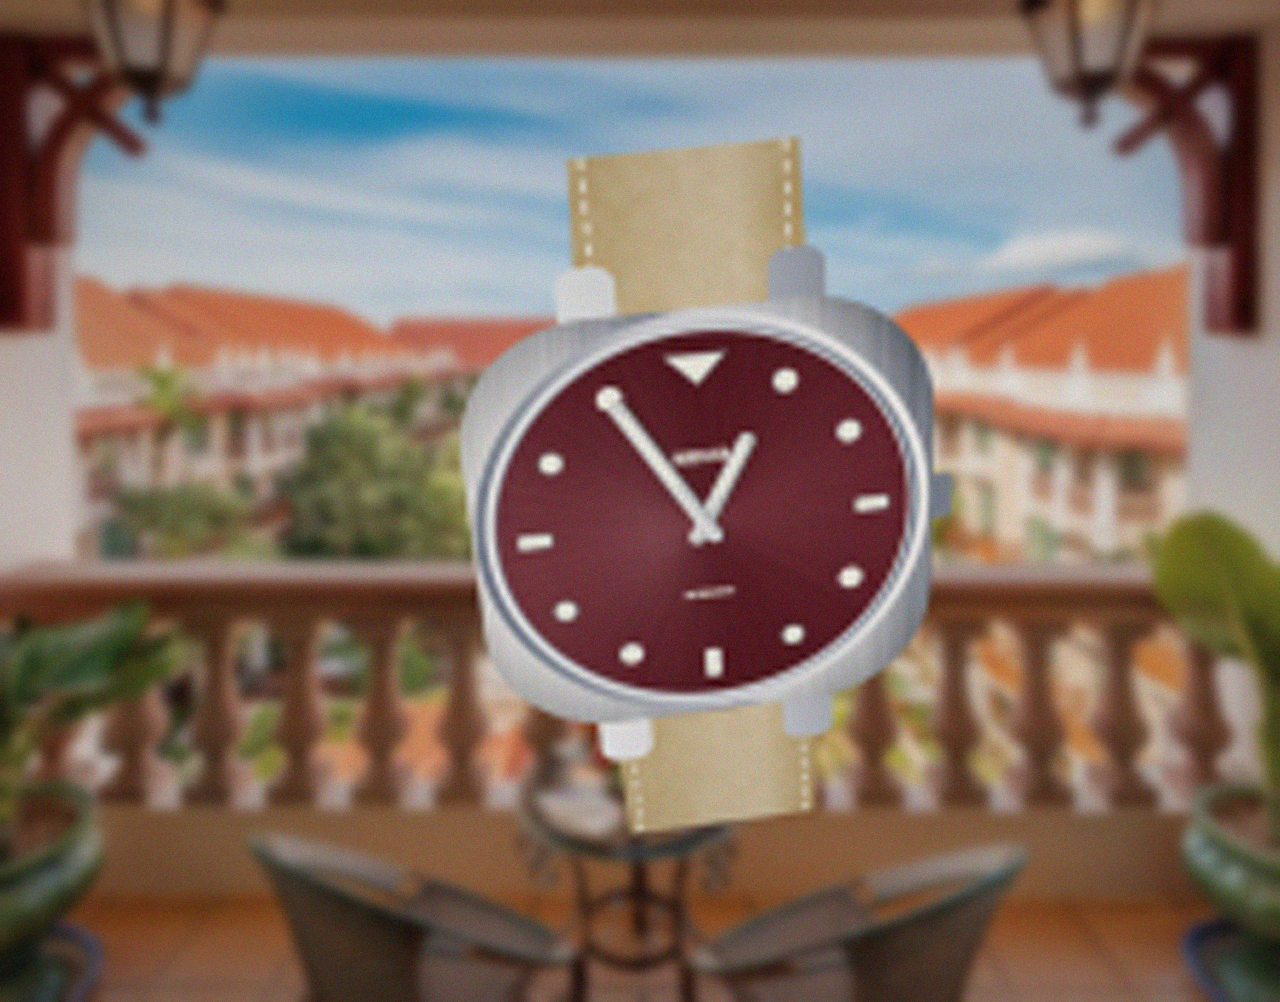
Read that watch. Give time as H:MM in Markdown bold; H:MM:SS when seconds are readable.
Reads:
**12:55**
